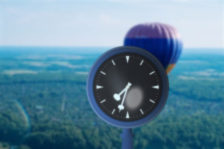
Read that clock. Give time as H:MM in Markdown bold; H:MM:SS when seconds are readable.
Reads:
**7:33**
